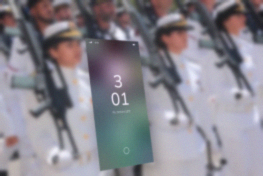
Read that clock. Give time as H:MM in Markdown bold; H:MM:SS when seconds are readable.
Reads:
**3:01**
